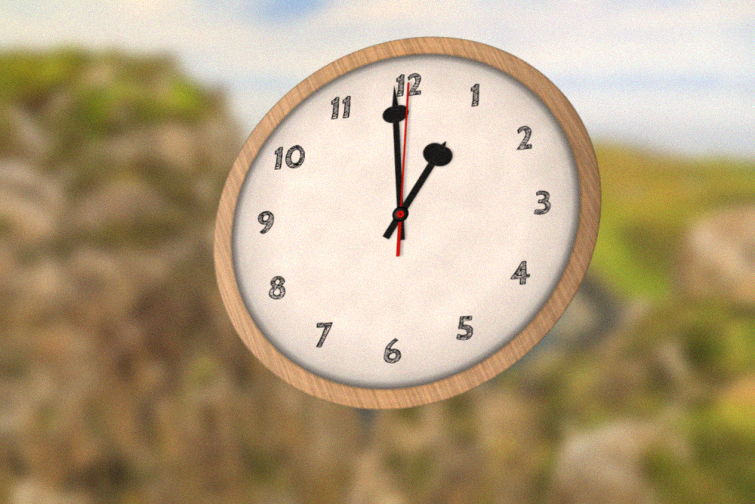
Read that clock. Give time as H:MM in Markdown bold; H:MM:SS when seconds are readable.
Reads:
**12:59:00**
